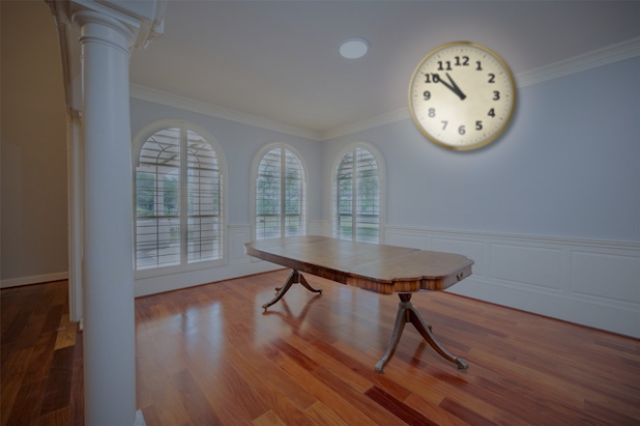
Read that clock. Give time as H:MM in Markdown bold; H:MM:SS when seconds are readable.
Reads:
**10:51**
